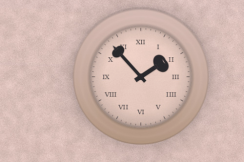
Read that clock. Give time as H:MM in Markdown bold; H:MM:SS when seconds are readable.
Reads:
**1:53**
